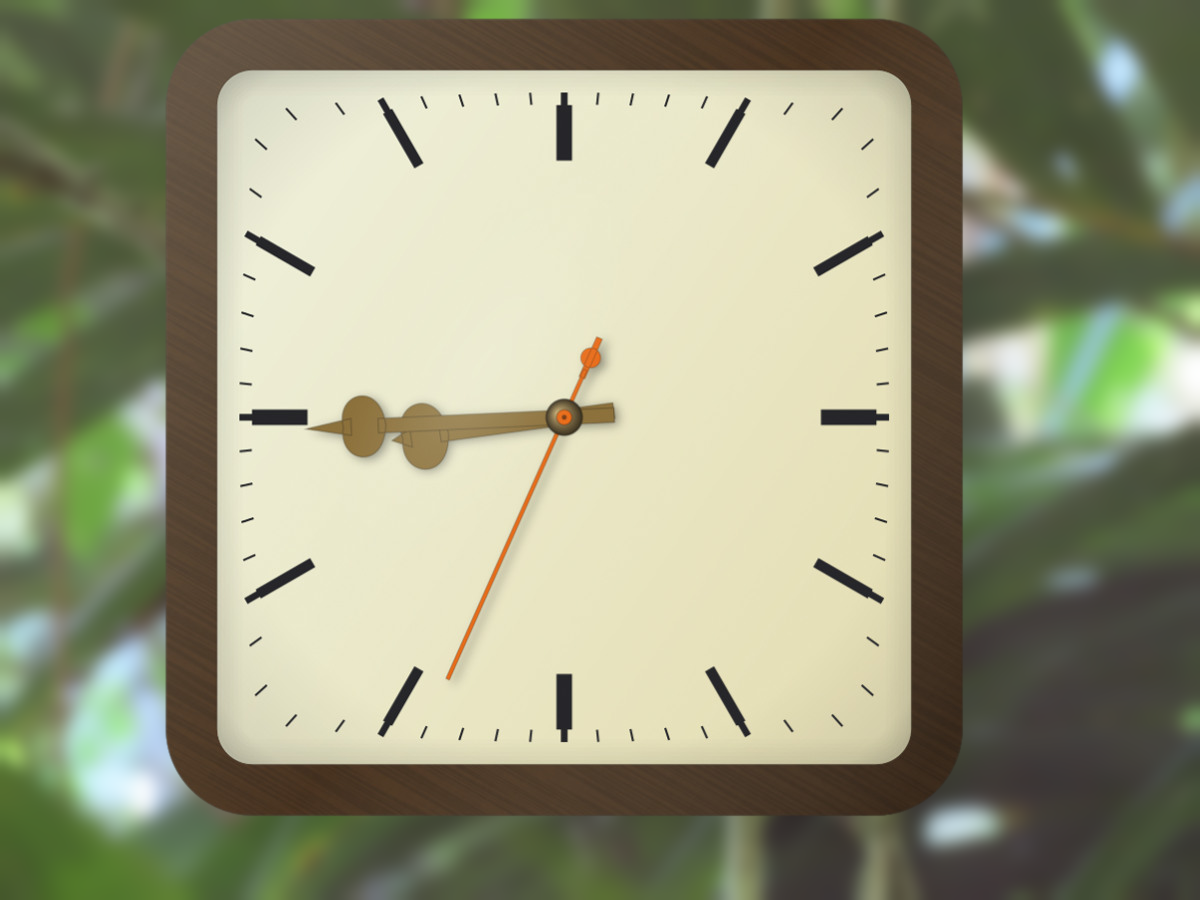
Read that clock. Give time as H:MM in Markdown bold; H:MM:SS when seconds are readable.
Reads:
**8:44:34**
